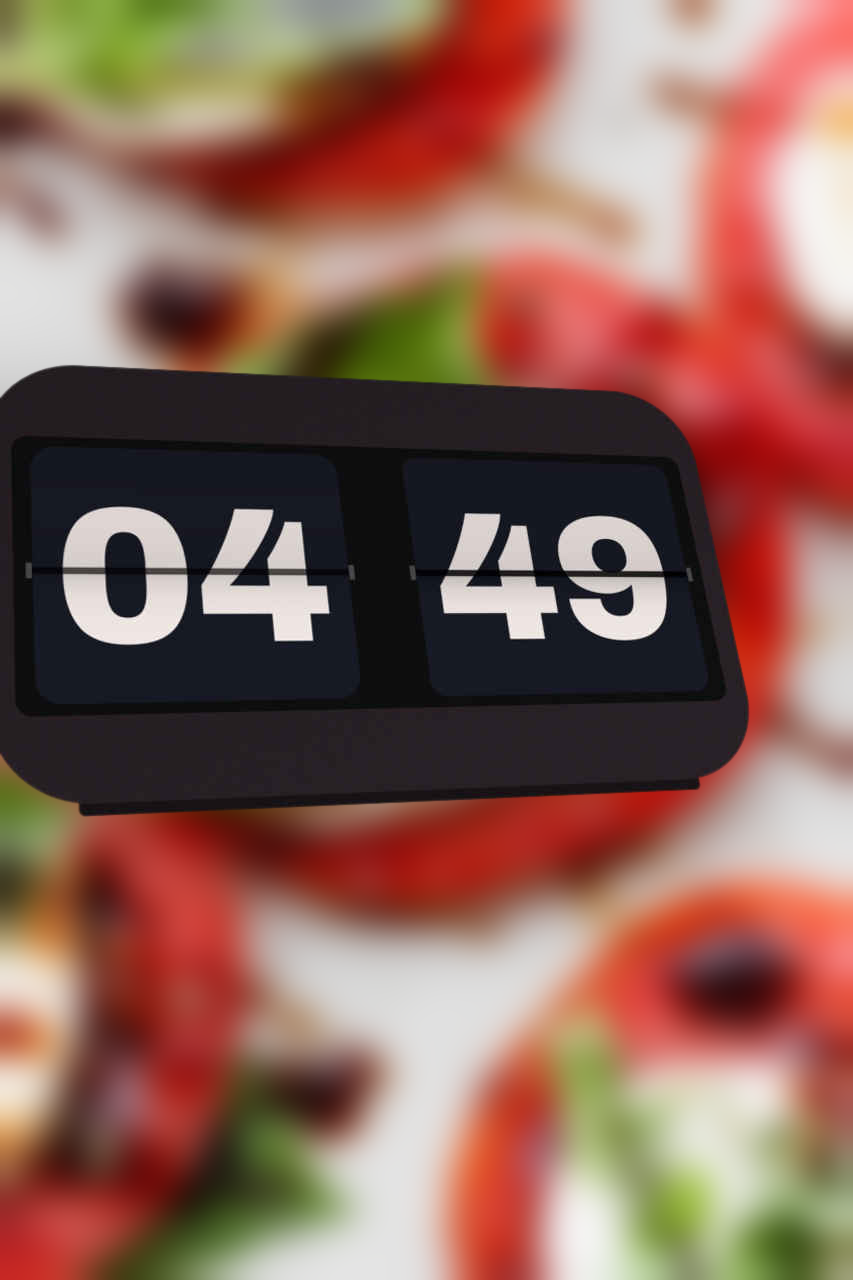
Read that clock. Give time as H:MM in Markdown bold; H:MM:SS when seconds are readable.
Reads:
**4:49**
